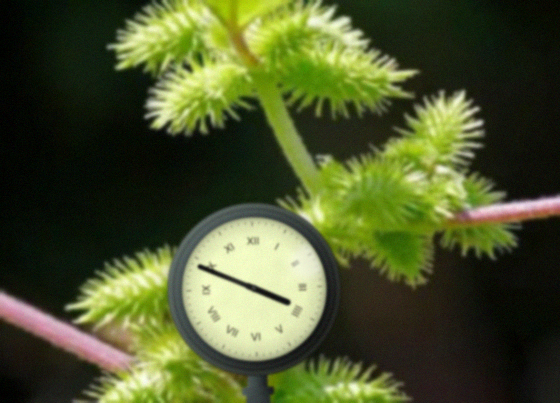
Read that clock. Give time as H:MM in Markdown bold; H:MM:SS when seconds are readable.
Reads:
**3:49**
